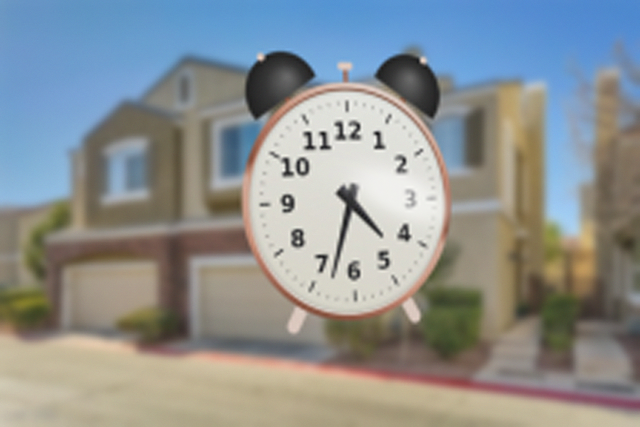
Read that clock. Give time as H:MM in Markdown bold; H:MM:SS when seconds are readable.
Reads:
**4:33**
